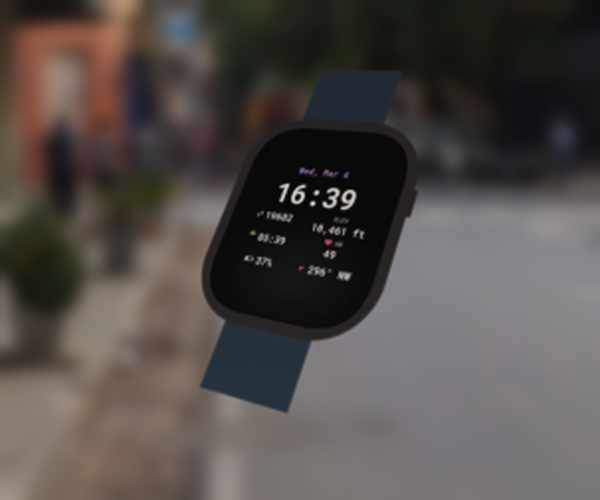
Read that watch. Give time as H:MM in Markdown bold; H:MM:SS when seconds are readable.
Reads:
**16:39**
